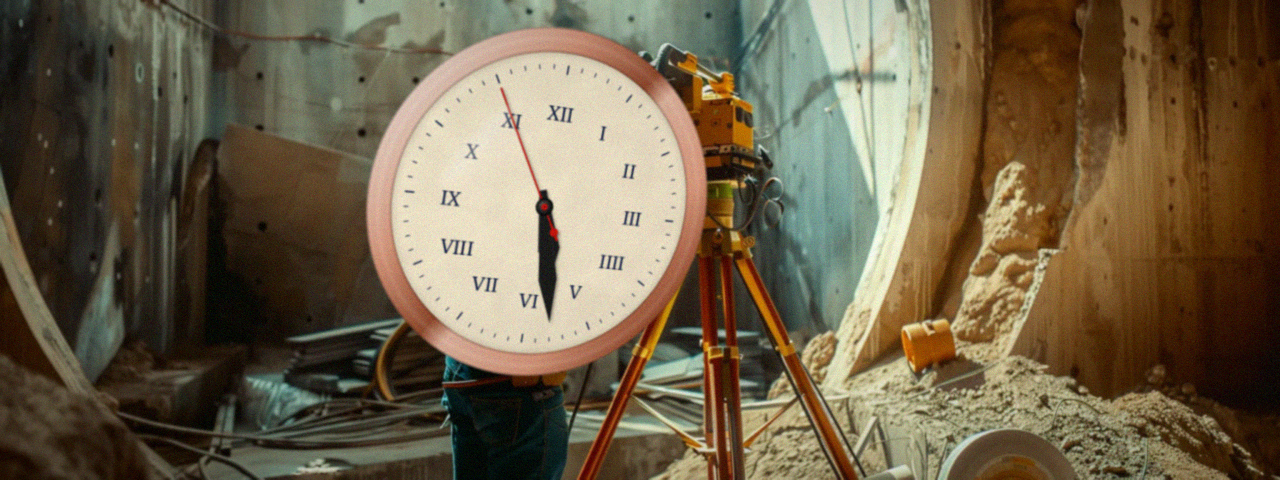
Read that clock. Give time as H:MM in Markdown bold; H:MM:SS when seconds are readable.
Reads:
**5:27:55**
